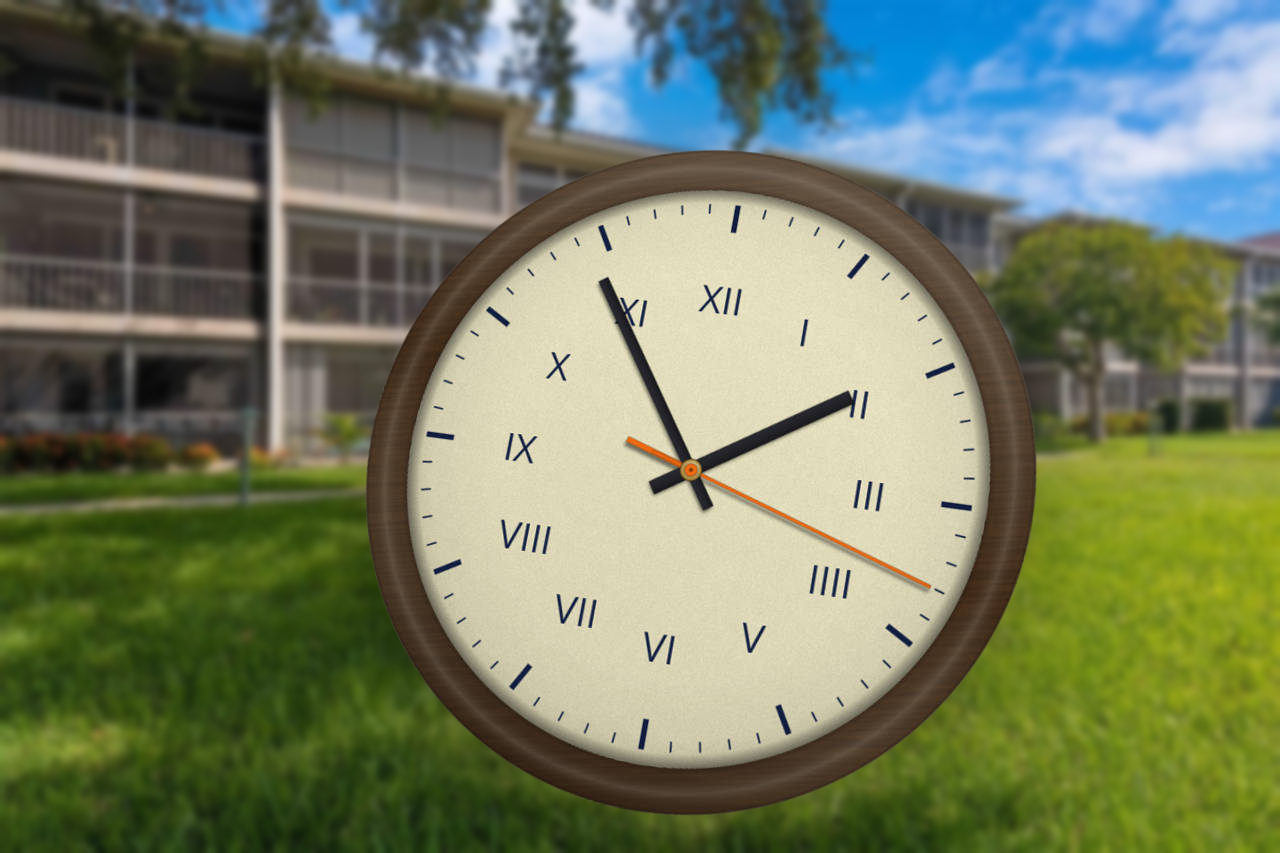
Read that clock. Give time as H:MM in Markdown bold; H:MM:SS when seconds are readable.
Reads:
**1:54:18**
